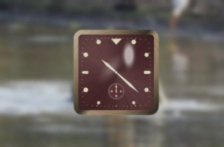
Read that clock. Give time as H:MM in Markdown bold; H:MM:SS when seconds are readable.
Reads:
**10:22**
